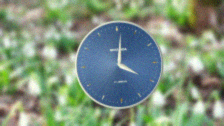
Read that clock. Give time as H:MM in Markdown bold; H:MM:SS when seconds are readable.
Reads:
**4:01**
